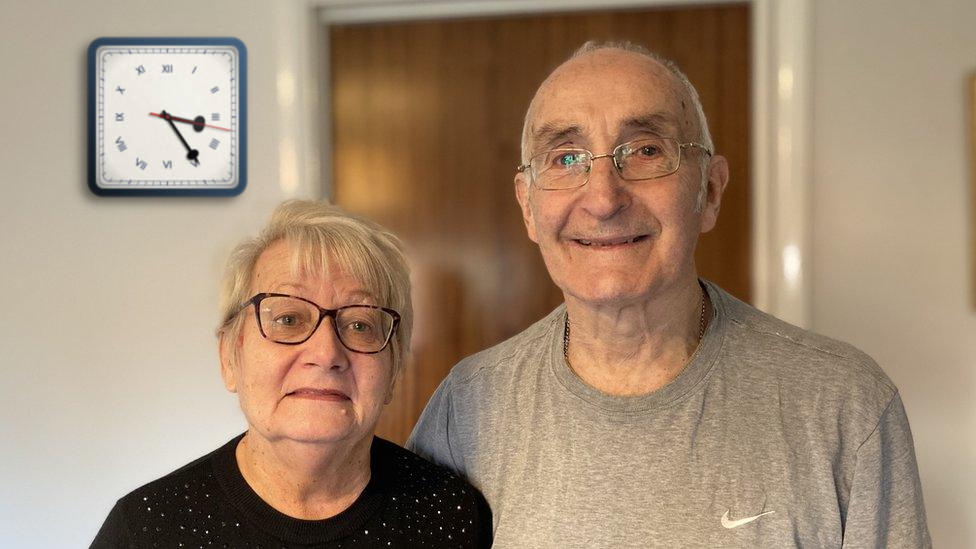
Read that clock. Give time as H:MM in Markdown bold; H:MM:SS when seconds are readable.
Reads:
**3:24:17**
